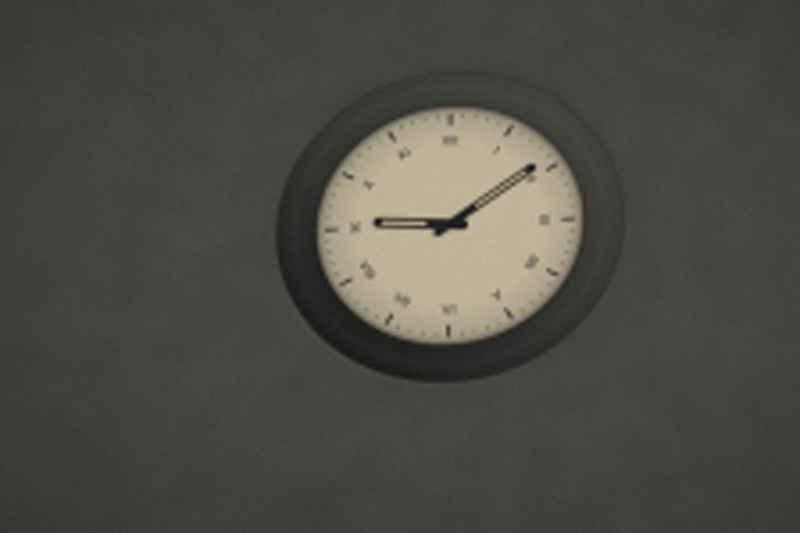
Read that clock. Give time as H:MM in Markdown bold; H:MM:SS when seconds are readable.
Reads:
**9:09**
